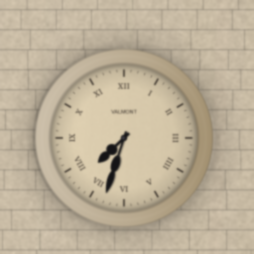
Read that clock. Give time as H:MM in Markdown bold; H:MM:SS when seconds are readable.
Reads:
**7:33**
